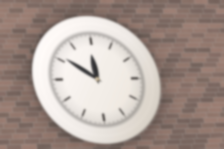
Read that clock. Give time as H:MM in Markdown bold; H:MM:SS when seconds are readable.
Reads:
**11:51**
